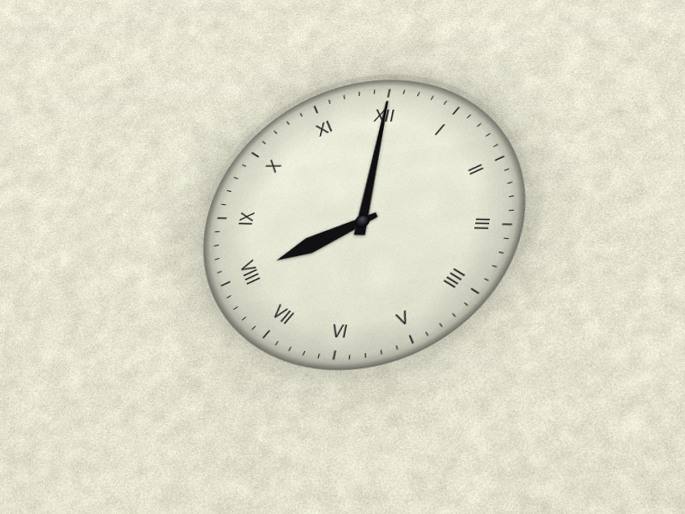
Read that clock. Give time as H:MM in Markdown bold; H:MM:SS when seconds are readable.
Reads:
**8:00**
